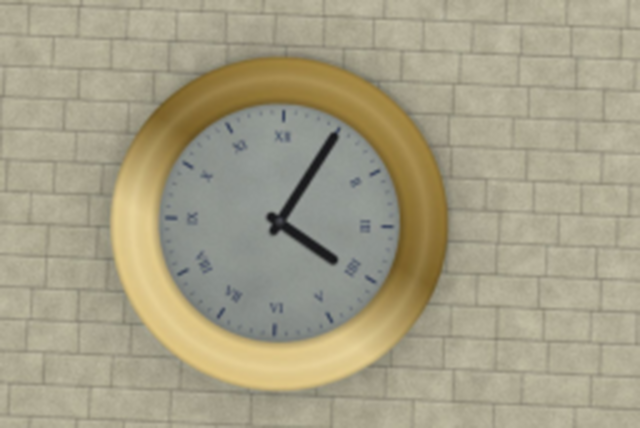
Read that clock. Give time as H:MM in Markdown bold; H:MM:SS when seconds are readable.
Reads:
**4:05**
